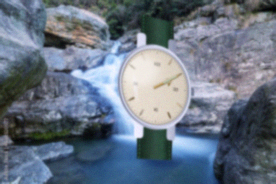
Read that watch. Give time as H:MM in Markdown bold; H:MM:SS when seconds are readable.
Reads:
**2:10**
